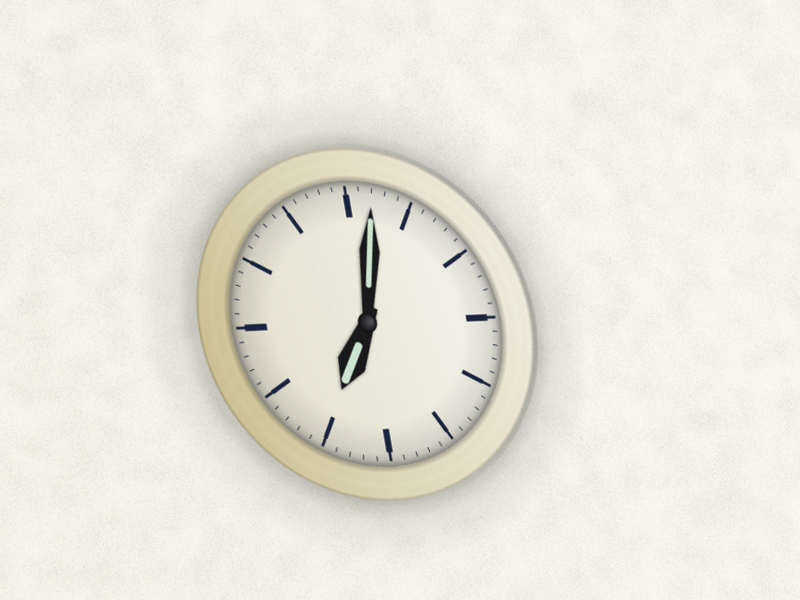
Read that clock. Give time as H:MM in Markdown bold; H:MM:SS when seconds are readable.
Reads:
**7:02**
